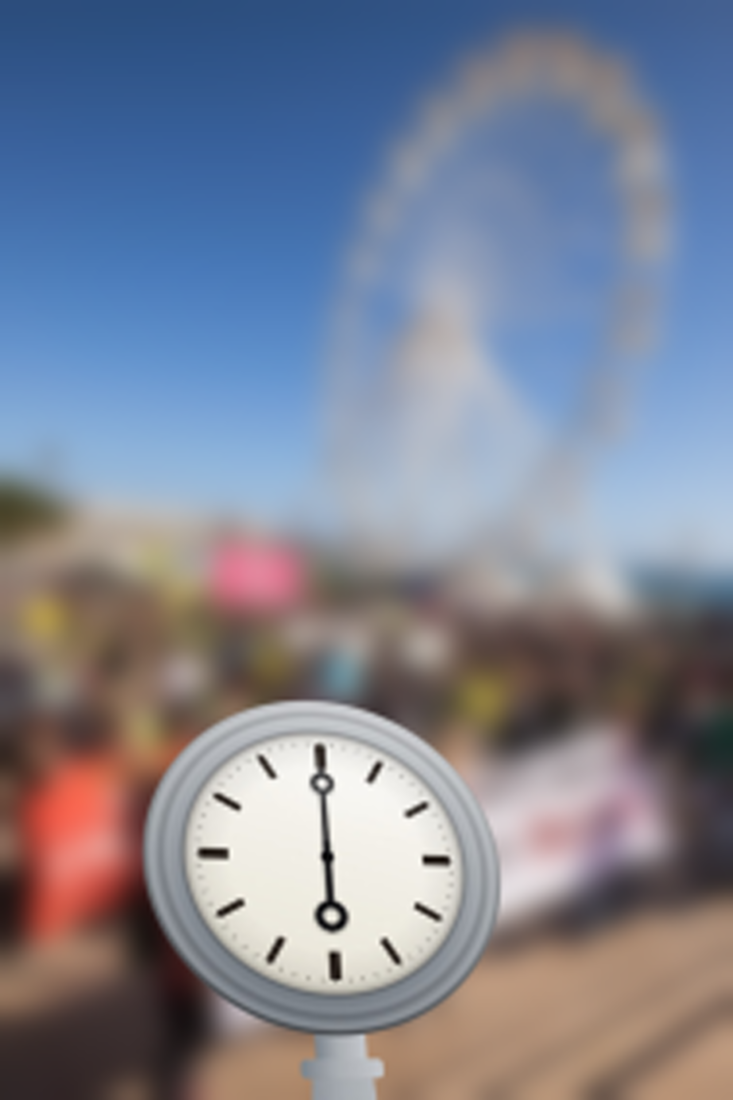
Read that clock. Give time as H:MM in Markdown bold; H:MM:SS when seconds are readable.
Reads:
**6:00**
